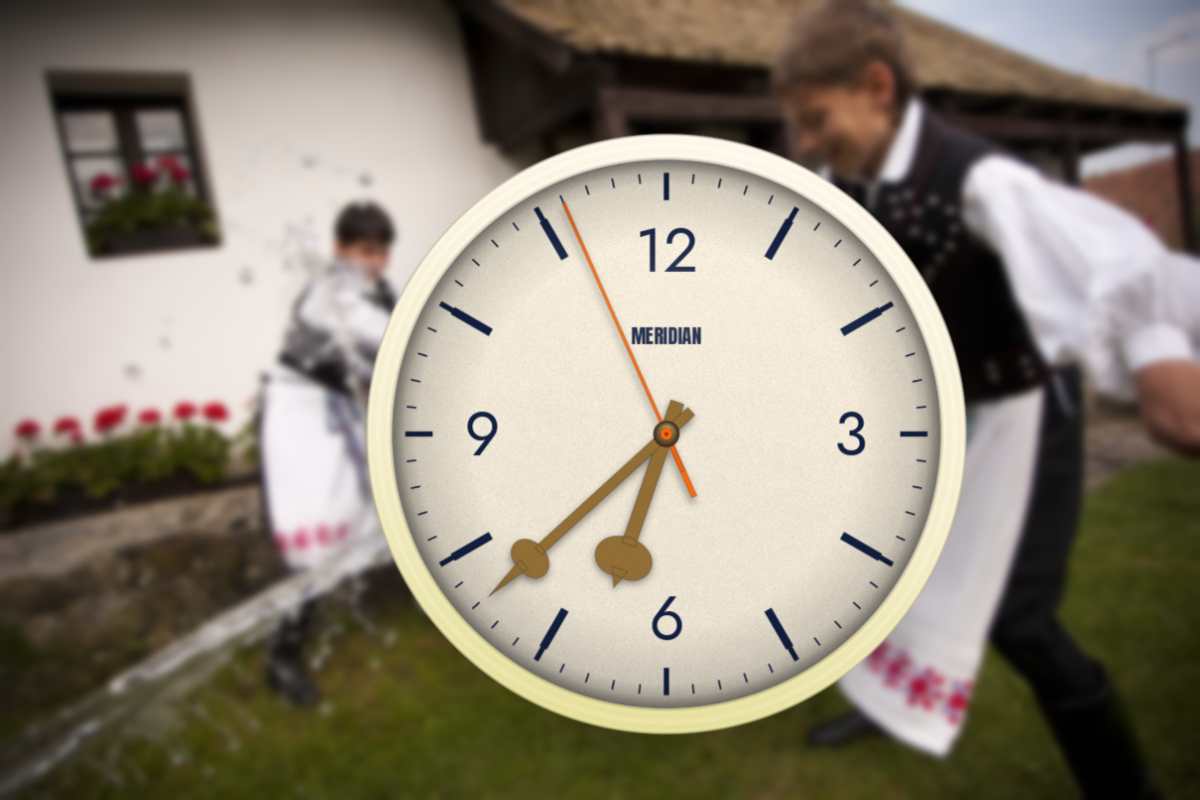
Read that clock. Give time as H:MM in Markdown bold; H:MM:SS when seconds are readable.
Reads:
**6:37:56**
